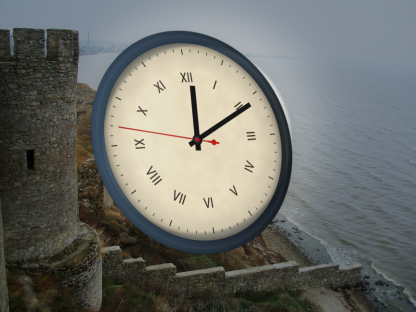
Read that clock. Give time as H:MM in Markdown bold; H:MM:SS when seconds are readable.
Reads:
**12:10:47**
